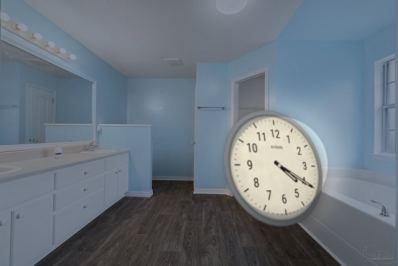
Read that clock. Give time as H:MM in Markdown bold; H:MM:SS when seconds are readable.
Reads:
**4:20**
